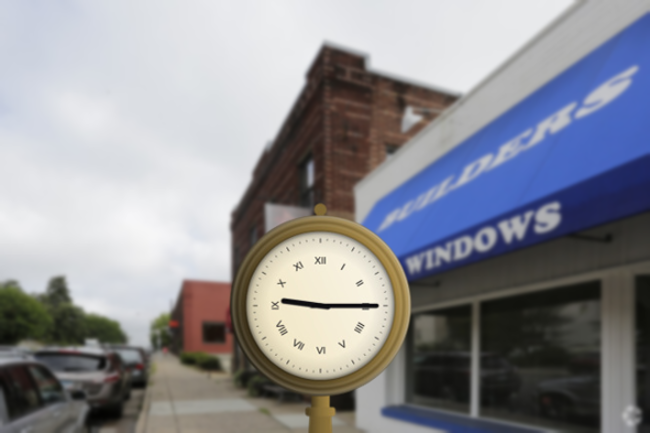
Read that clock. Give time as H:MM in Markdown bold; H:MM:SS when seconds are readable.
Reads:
**9:15**
